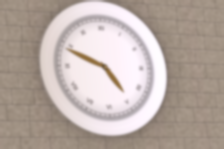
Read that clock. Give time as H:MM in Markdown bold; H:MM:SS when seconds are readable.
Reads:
**4:49**
